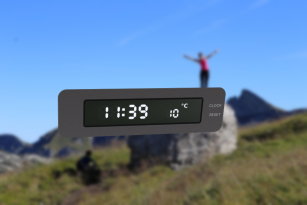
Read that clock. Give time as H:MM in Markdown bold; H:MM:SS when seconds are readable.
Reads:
**11:39**
